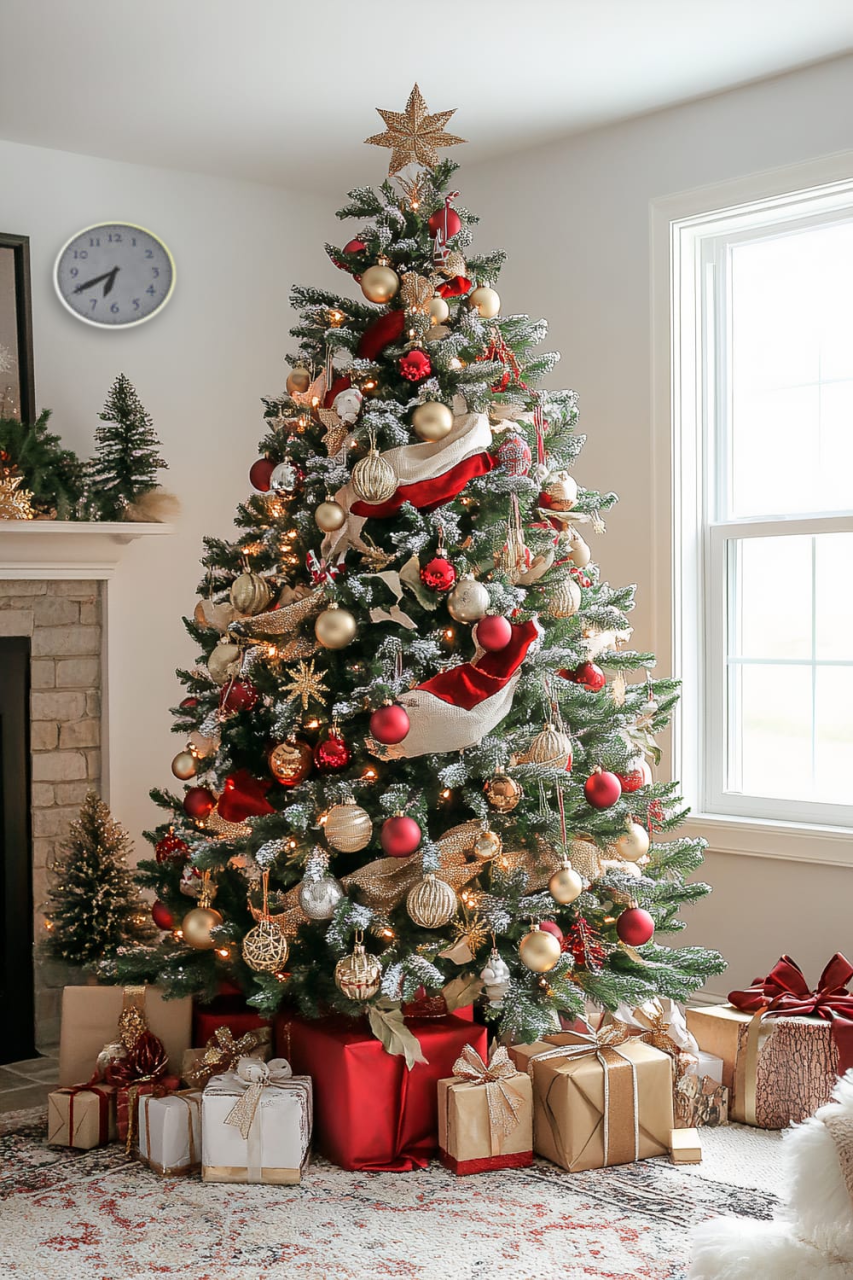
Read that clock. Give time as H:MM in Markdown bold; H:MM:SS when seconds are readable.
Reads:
**6:40**
